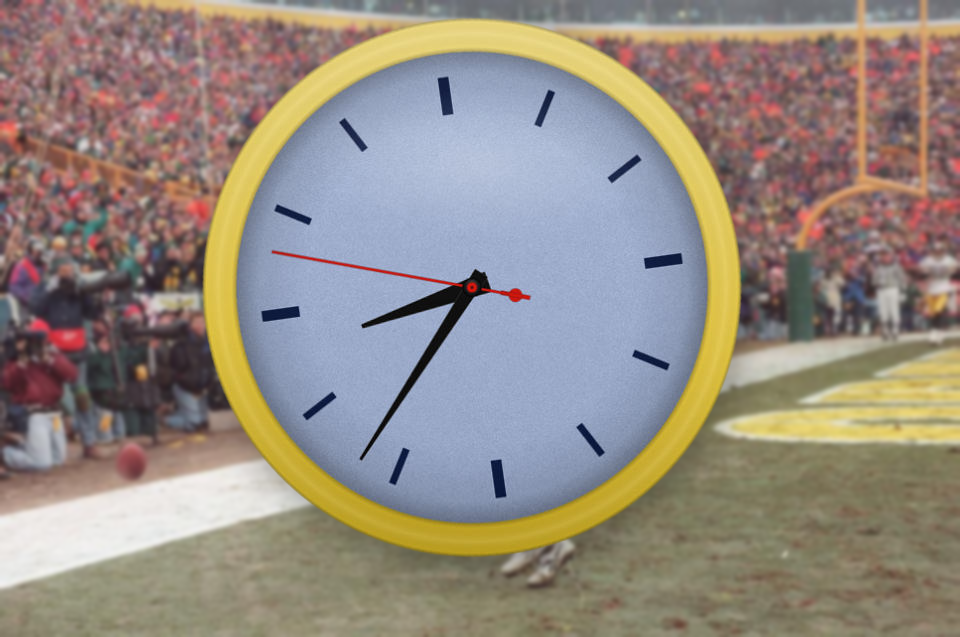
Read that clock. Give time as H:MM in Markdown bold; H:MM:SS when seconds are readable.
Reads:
**8:36:48**
